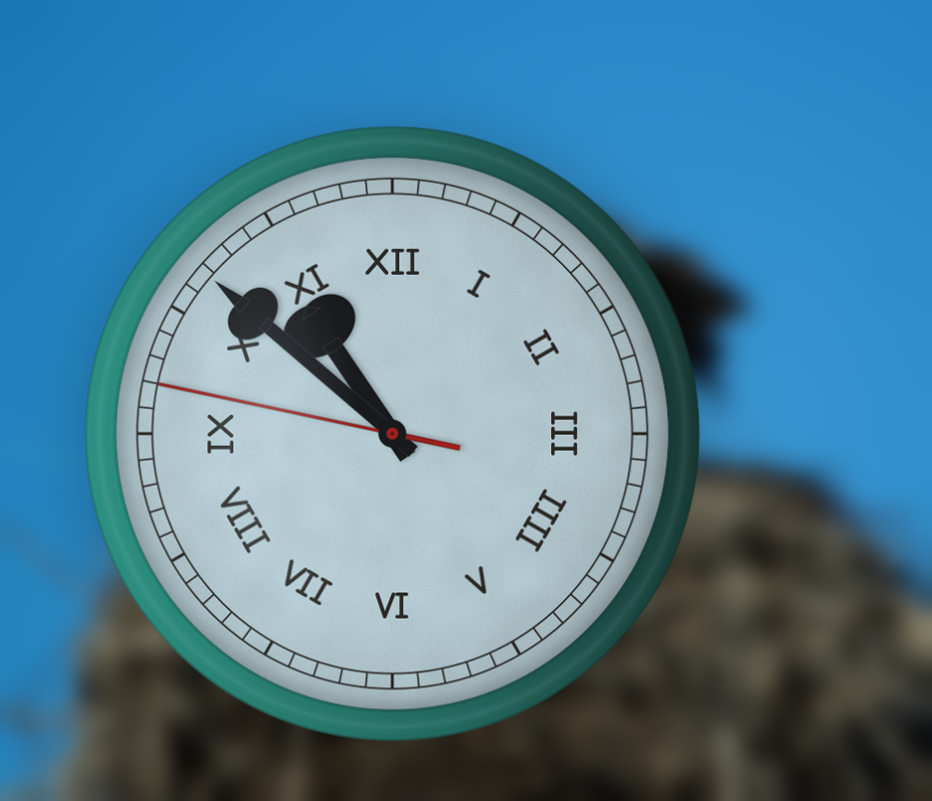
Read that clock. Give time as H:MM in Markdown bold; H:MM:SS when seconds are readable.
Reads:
**10:51:47**
